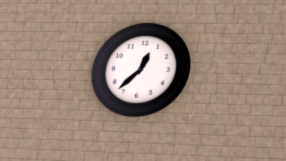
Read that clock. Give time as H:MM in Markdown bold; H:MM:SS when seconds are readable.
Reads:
**12:37**
